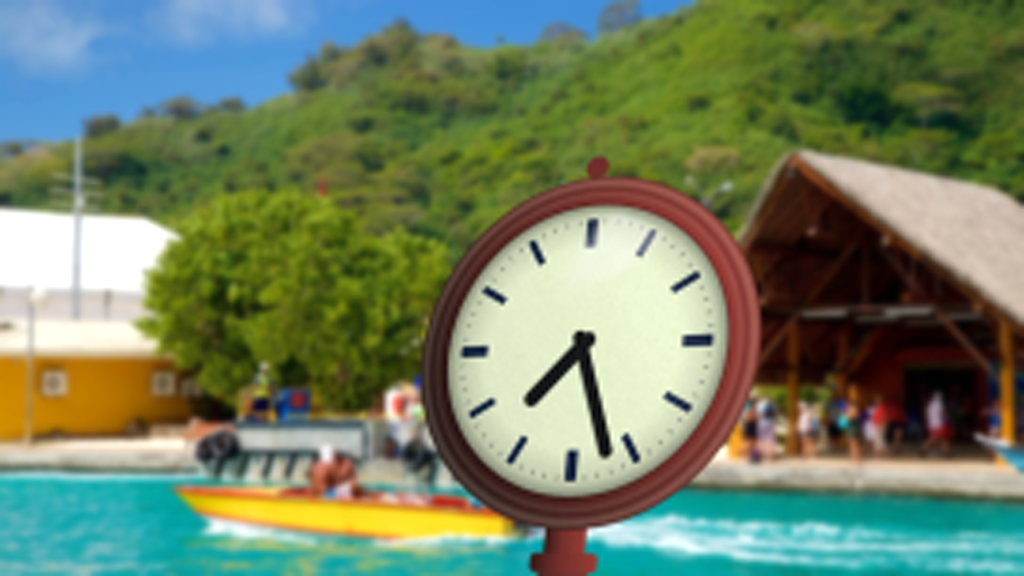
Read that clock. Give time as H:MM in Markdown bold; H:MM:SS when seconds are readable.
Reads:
**7:27**
